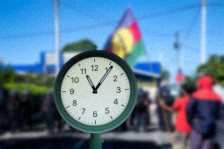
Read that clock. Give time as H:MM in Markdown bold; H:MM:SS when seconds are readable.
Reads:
**11:06**
